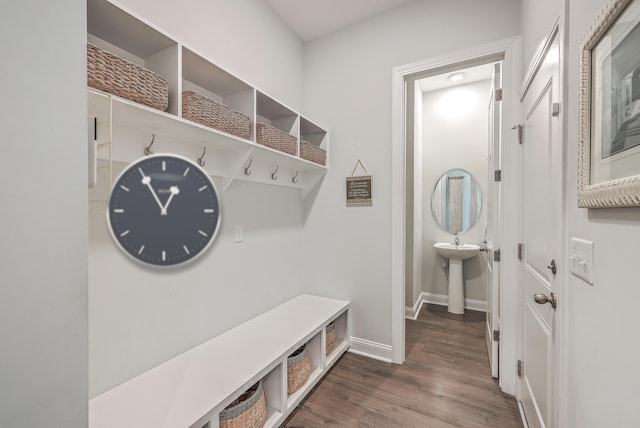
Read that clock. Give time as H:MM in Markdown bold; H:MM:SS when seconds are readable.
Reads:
**12:55**
